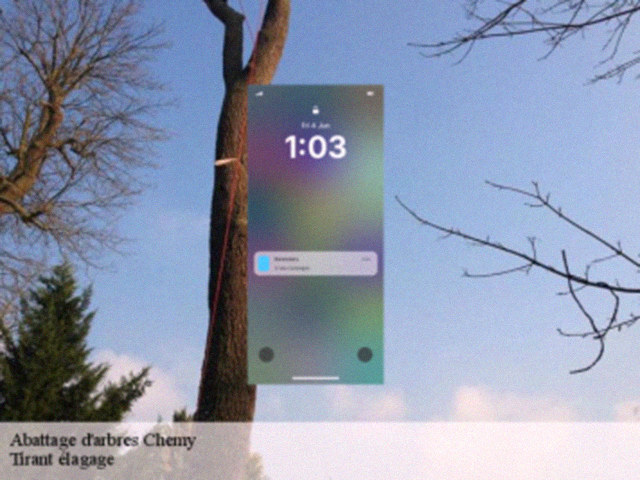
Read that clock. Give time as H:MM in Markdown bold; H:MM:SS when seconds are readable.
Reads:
**1:03**
